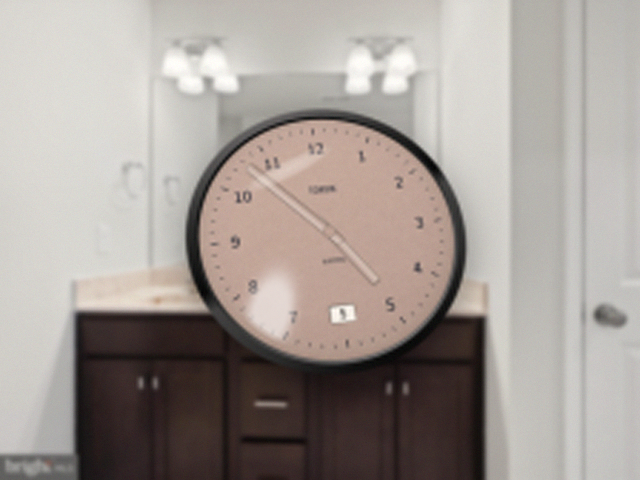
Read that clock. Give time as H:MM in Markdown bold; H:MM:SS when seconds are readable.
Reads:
**4:53**
